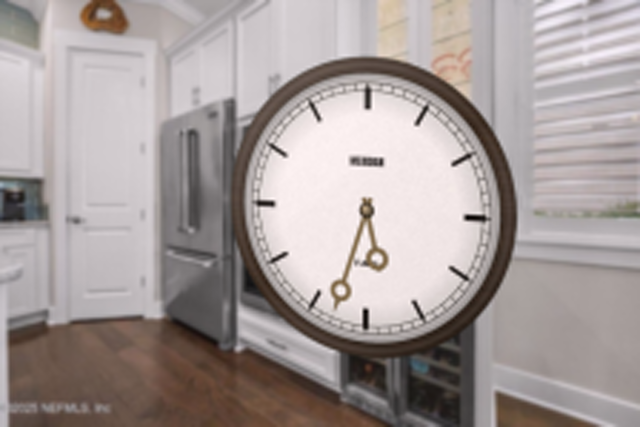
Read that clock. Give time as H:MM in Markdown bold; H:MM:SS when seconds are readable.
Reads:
**5:33**
